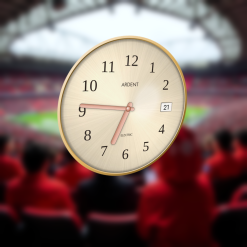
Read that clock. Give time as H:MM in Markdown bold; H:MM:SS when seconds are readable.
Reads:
**6:46**
